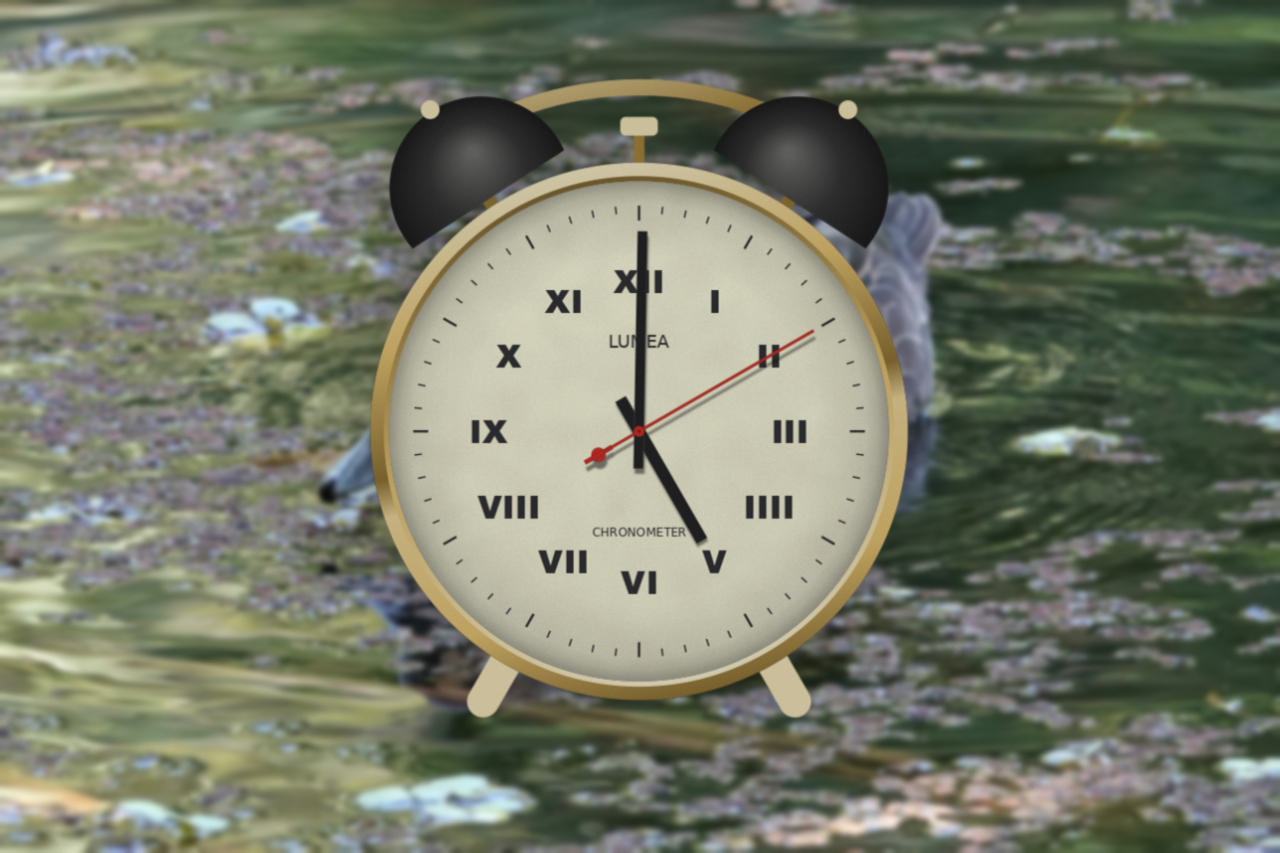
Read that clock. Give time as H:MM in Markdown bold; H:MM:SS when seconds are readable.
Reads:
**5:00:10**
